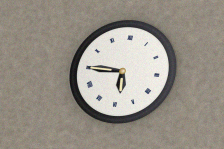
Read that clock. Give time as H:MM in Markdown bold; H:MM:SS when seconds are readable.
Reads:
**5:45**
